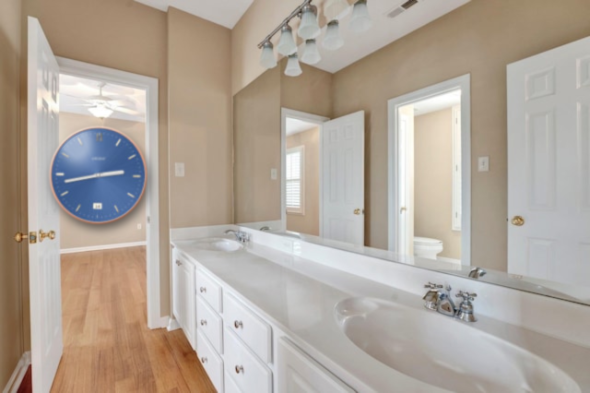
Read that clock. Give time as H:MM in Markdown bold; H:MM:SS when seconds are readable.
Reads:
**2:43**
